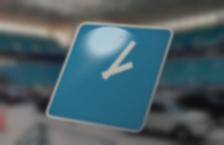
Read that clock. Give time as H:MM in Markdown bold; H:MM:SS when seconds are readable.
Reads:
**2:04**
